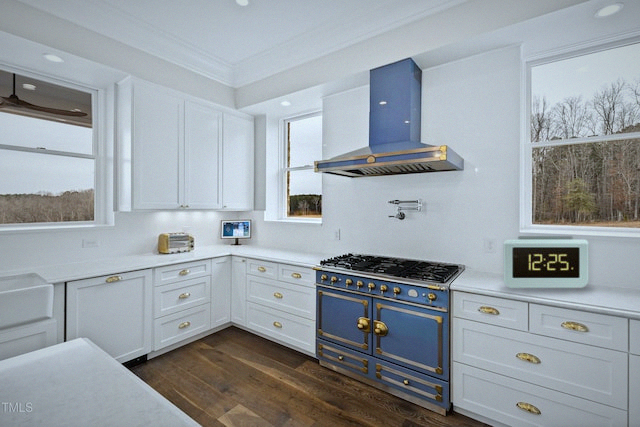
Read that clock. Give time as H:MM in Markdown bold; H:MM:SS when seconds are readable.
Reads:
**12:25**
